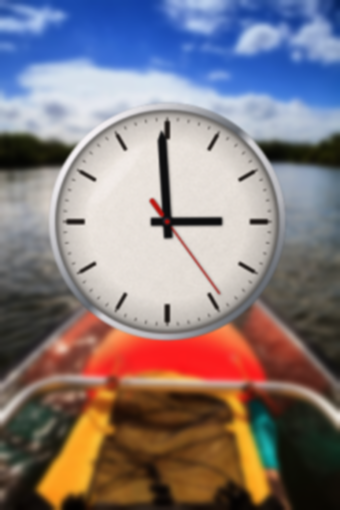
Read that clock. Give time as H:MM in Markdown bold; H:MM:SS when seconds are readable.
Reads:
**2:59:24**
